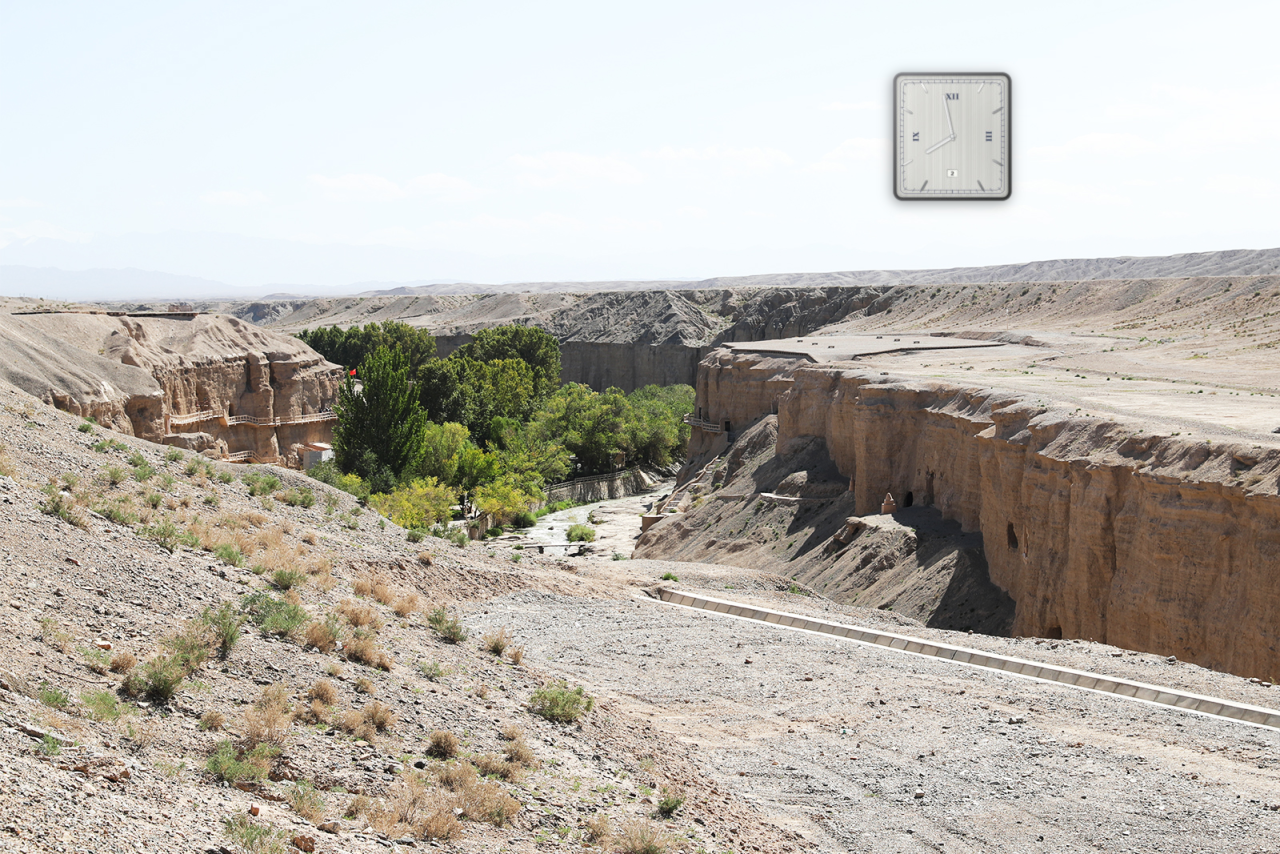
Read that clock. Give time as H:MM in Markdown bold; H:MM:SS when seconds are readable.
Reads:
**7:58**
